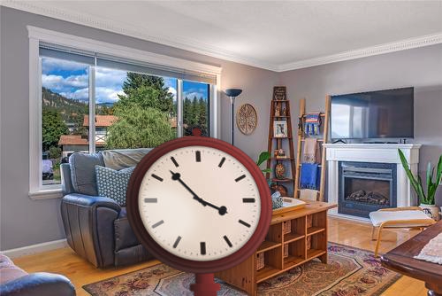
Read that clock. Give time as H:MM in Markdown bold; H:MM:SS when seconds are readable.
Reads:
**3:53**
